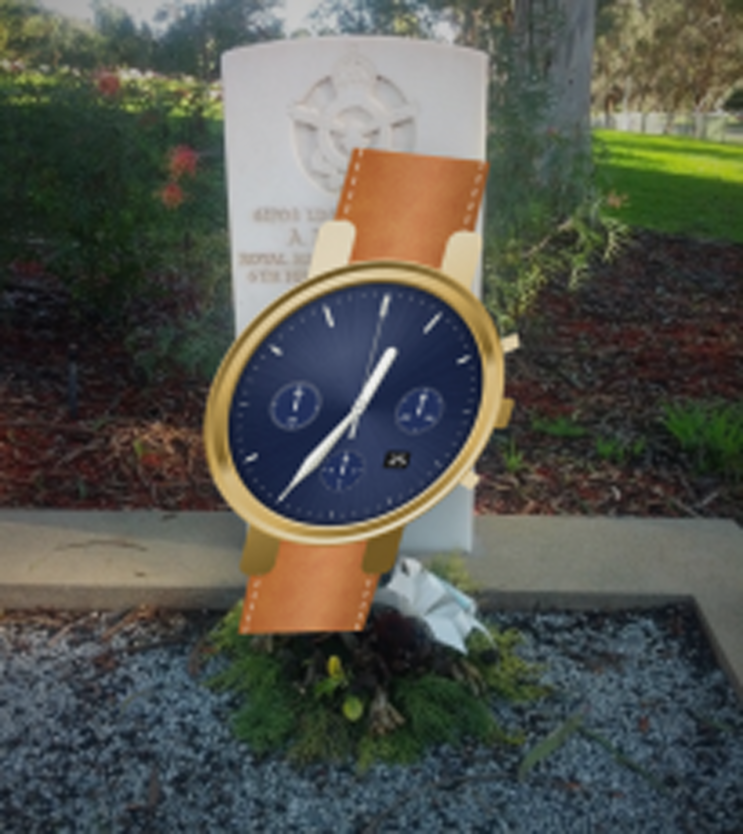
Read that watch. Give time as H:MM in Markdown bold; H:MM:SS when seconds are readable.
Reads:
**12:35**
